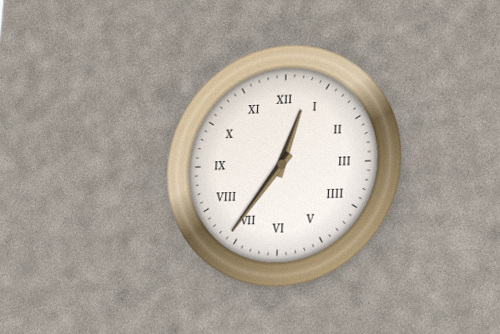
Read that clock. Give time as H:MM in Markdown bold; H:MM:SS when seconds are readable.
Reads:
**12:36**
